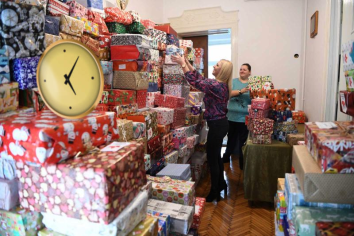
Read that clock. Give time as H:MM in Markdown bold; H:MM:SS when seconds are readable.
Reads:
**5:06**
